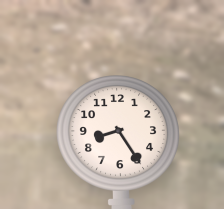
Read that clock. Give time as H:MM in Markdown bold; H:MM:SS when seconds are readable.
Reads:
**8:25**
